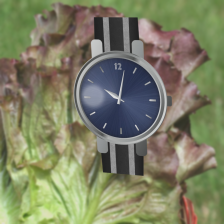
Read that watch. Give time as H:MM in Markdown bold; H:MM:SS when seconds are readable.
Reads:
**10:02**
